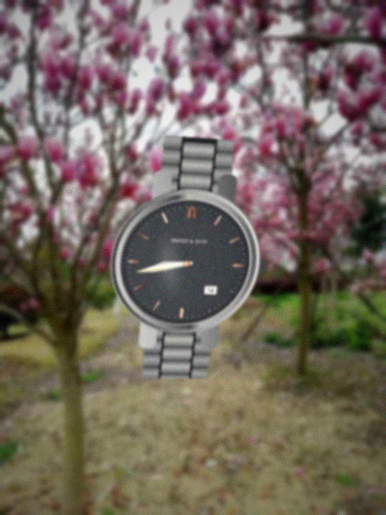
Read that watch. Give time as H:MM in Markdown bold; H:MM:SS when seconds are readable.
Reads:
**8:43**
